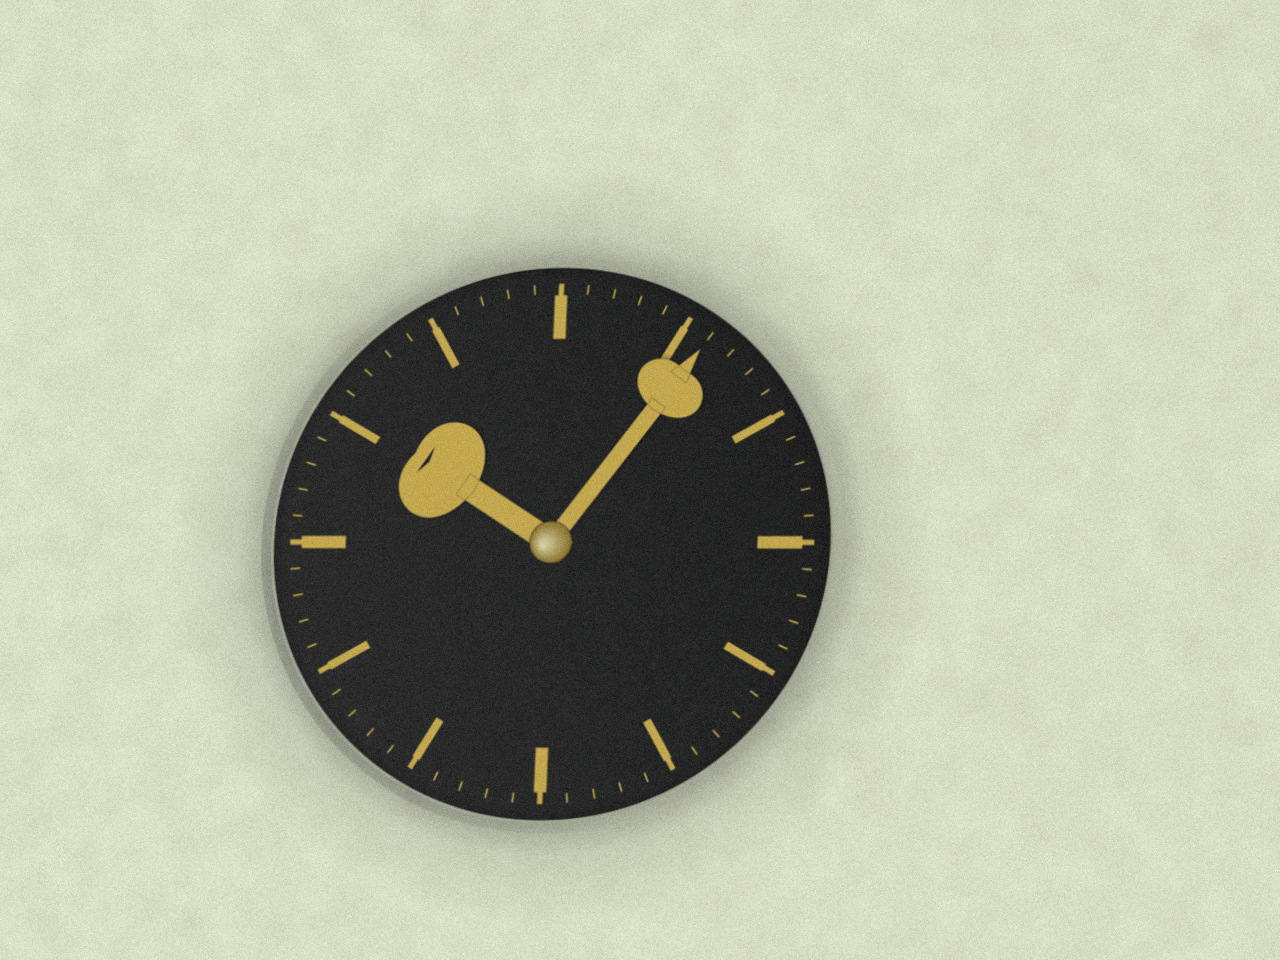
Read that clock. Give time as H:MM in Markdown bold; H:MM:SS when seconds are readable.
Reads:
**10:06**
